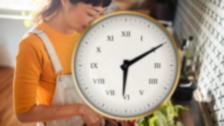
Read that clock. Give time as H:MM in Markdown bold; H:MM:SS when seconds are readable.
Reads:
**6:10**
